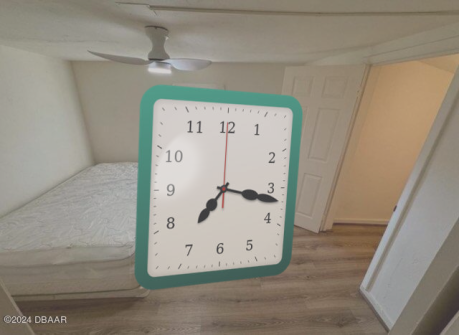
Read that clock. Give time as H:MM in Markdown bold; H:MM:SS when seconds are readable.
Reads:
**7:17:00**
